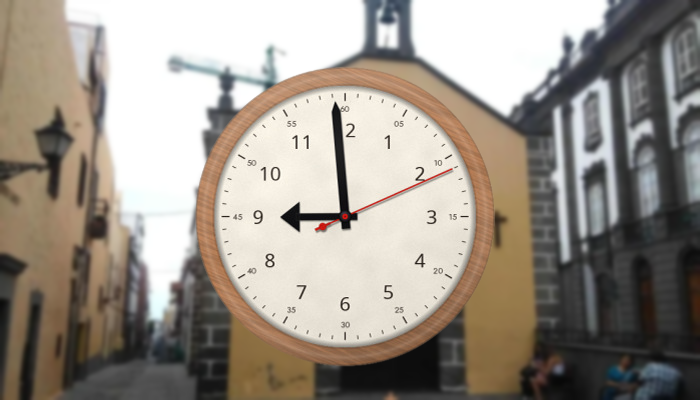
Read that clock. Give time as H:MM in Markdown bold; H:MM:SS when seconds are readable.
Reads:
**8:59:11**
